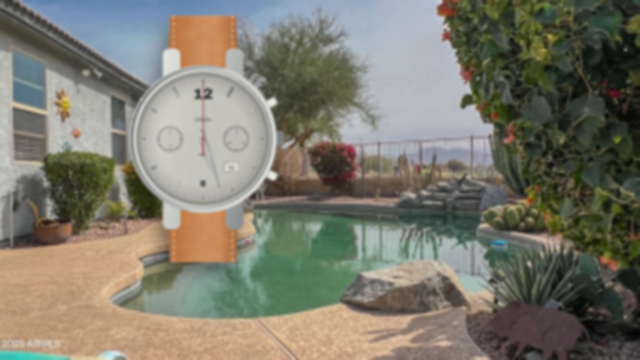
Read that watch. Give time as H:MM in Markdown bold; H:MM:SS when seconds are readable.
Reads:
**5:27**
